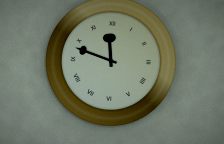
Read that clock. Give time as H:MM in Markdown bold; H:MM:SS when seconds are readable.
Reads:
**11:48**
